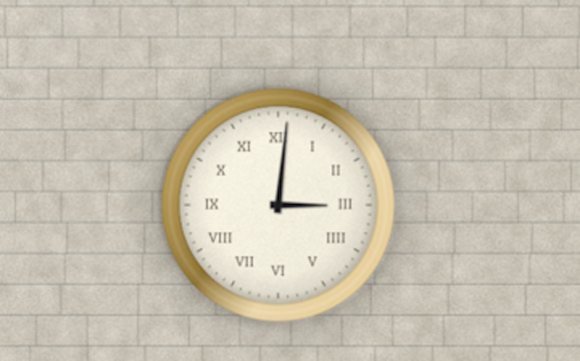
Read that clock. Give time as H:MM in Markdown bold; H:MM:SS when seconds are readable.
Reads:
**3:01**
